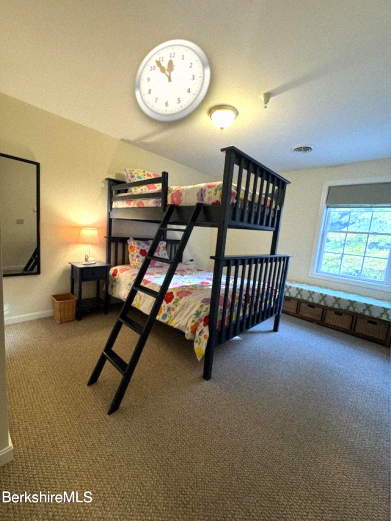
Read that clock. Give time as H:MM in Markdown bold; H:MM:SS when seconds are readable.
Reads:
**11:53**
